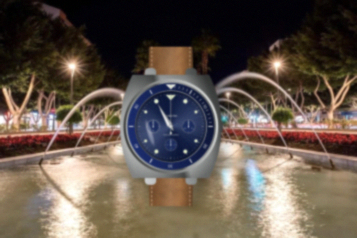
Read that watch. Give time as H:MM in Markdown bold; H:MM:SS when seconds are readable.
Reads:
**10:55**
